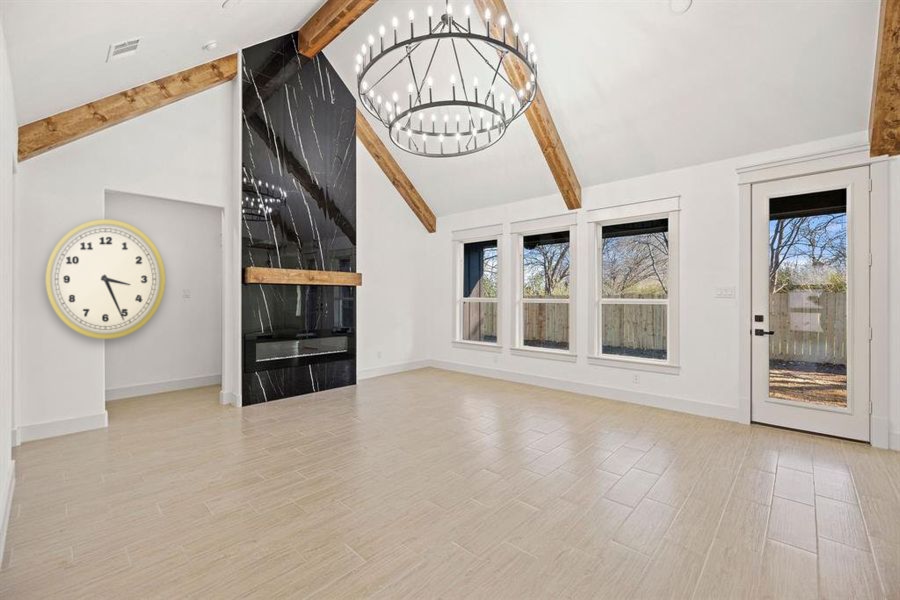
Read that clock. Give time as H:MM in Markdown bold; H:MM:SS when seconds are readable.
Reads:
**3:26**
